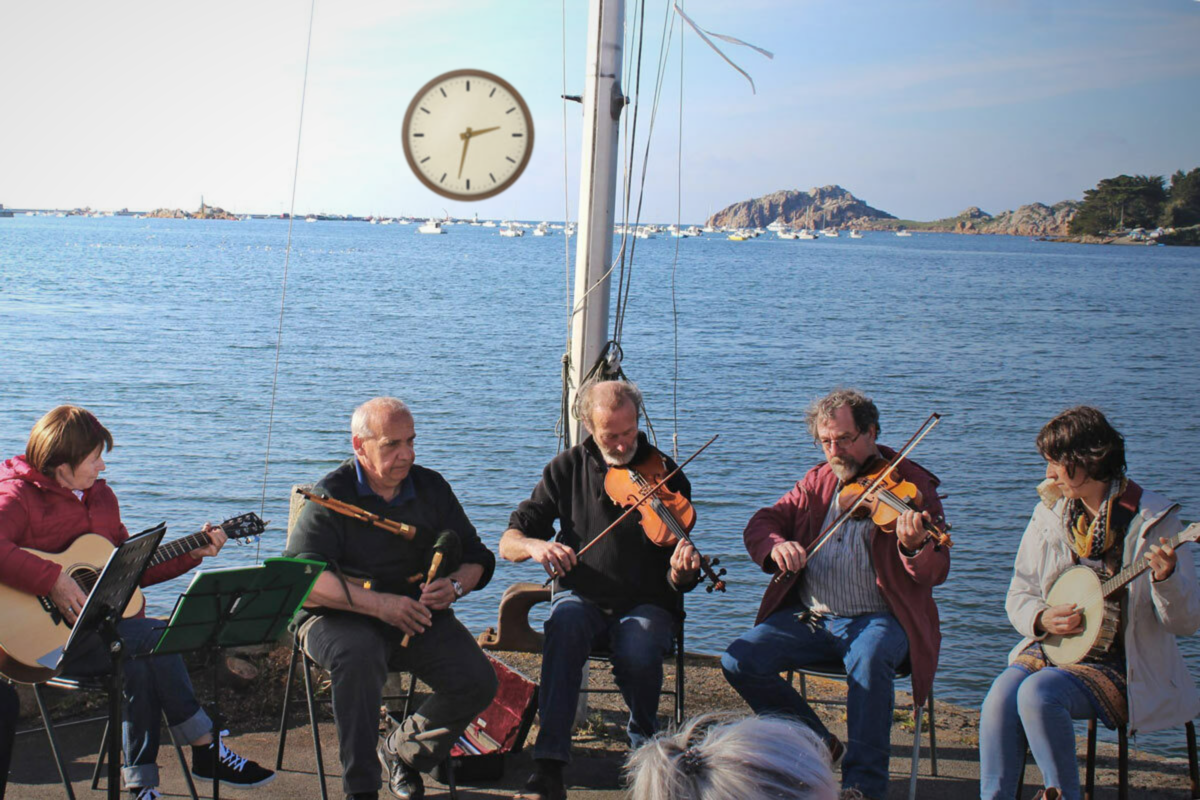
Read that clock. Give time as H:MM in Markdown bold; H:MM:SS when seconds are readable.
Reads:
**2:32**
